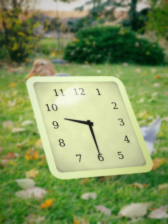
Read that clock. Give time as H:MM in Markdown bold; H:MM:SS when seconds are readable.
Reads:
**9:30**
